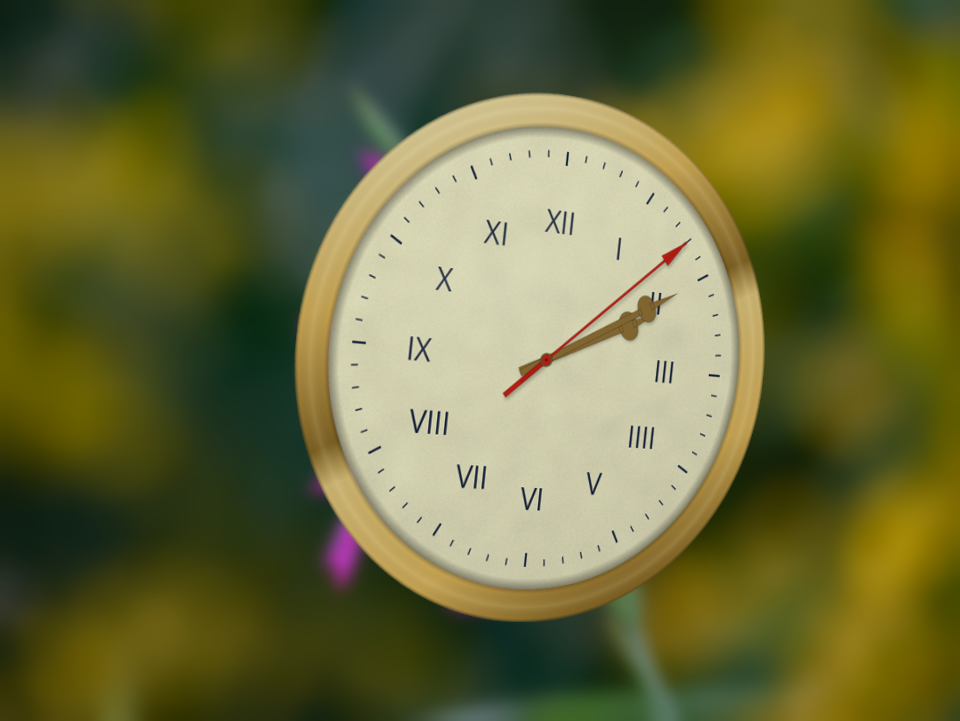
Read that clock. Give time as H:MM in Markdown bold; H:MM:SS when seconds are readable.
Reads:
**2:10:08**
